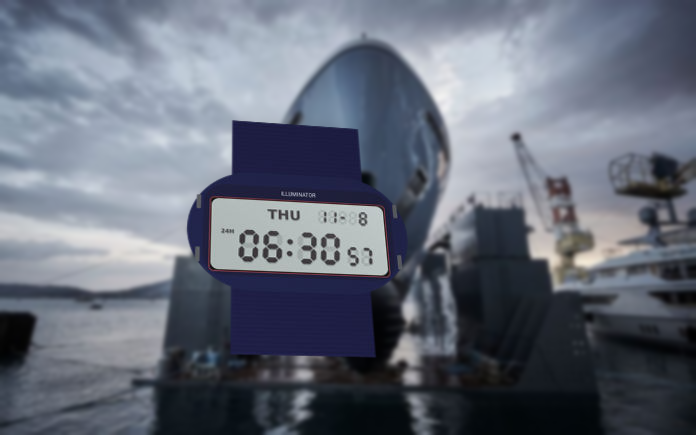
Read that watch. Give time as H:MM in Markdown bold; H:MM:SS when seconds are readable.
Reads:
**6:30:57**
